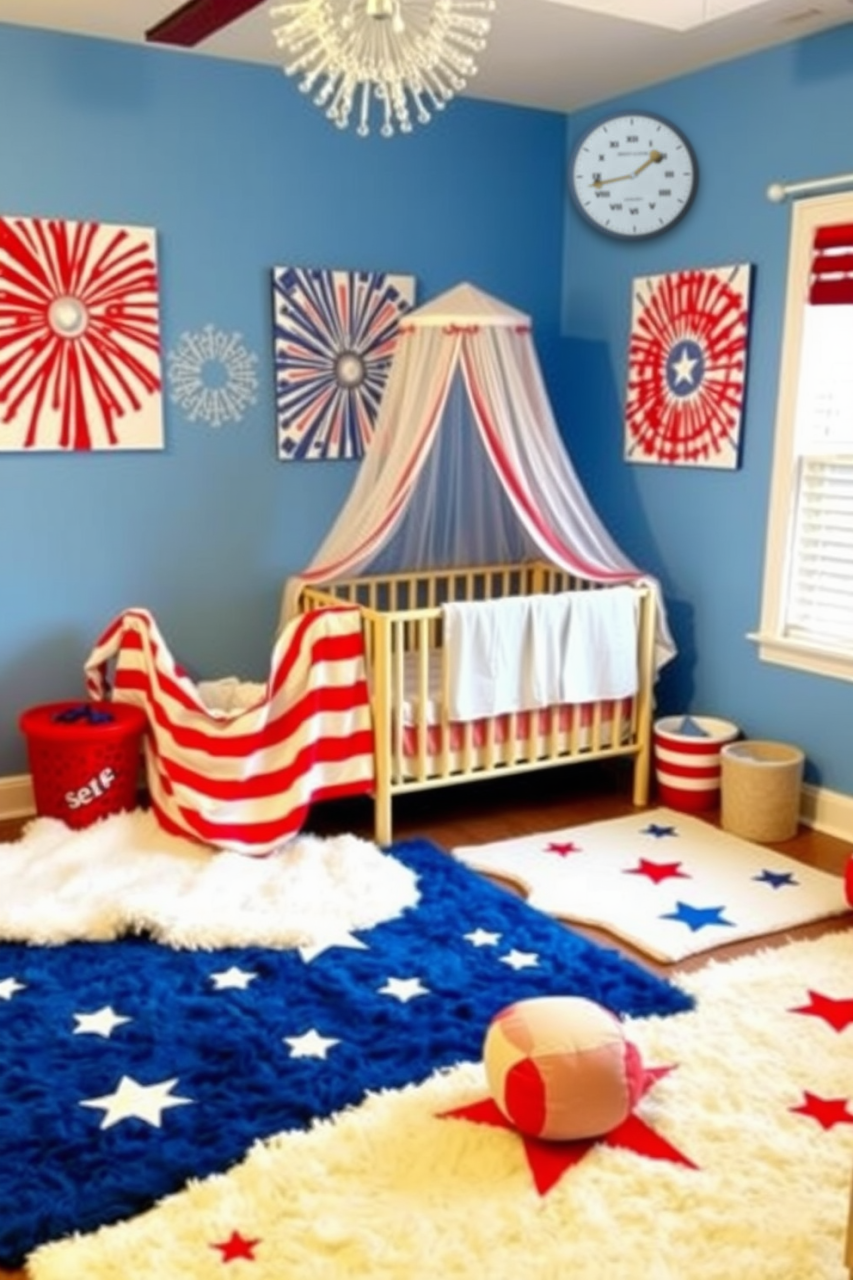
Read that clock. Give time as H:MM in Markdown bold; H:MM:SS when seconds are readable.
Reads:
**1:43**
